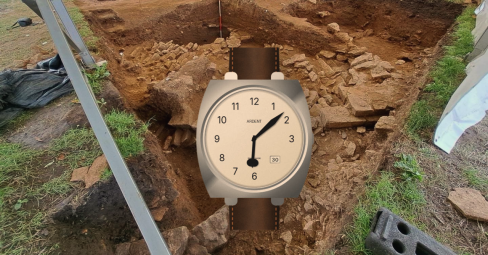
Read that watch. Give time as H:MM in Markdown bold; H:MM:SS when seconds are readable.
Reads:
**6:08**
